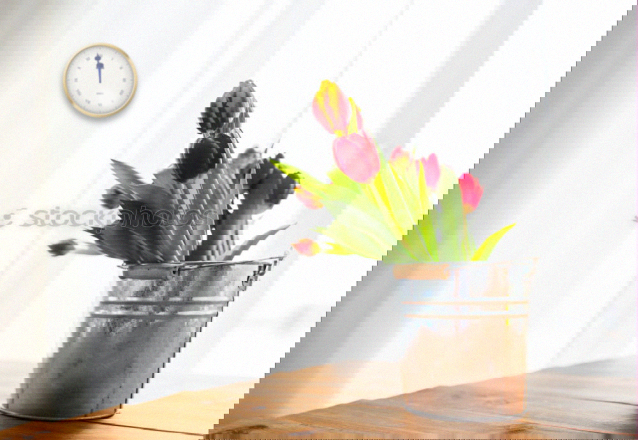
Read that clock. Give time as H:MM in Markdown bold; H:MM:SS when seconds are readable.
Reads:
**11:59**
